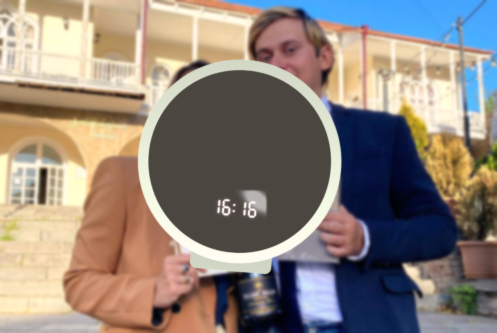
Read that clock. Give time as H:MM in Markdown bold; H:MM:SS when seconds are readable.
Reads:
**16:16**
